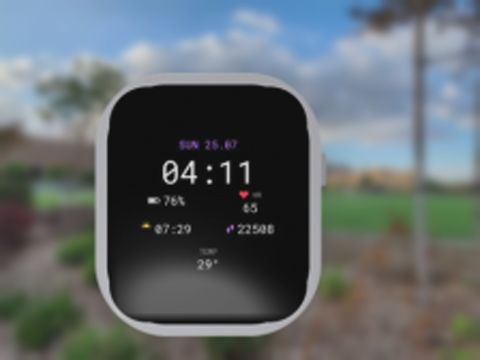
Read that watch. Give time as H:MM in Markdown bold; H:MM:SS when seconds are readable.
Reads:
**4:11**
